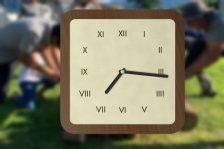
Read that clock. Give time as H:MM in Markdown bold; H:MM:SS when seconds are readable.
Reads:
**7:16**
